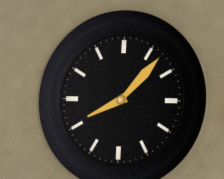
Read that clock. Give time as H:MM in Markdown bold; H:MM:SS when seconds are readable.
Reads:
**8:07**
